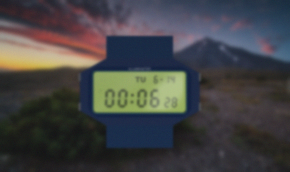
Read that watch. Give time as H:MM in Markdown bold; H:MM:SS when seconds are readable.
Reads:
**0:06**
